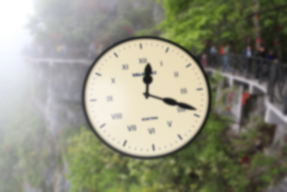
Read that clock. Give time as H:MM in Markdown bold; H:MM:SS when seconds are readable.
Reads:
**12:19**
